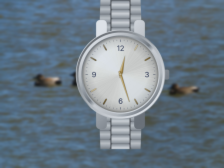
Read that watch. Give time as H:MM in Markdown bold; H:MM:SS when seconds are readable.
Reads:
**12:27**
